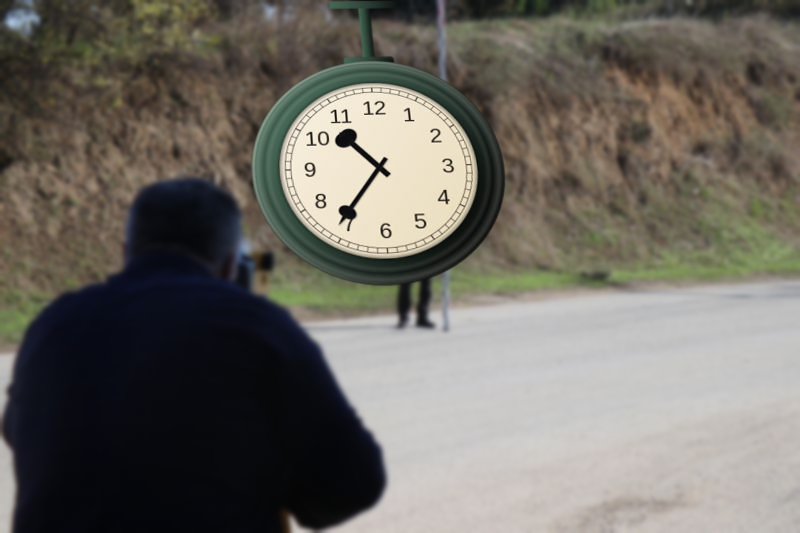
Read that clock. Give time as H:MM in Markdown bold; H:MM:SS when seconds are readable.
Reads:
**10:36**
